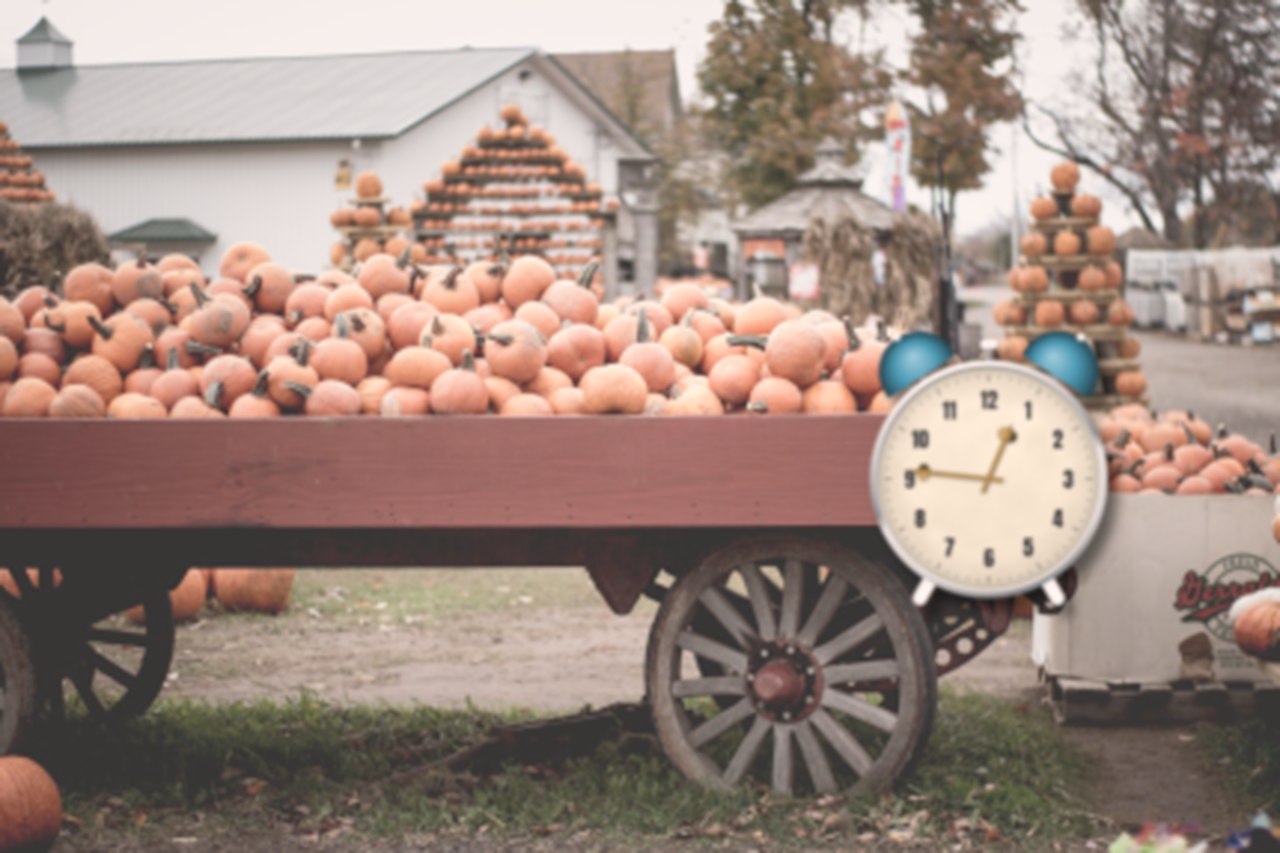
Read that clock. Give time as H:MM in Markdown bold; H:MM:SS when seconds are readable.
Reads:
**12:46**
